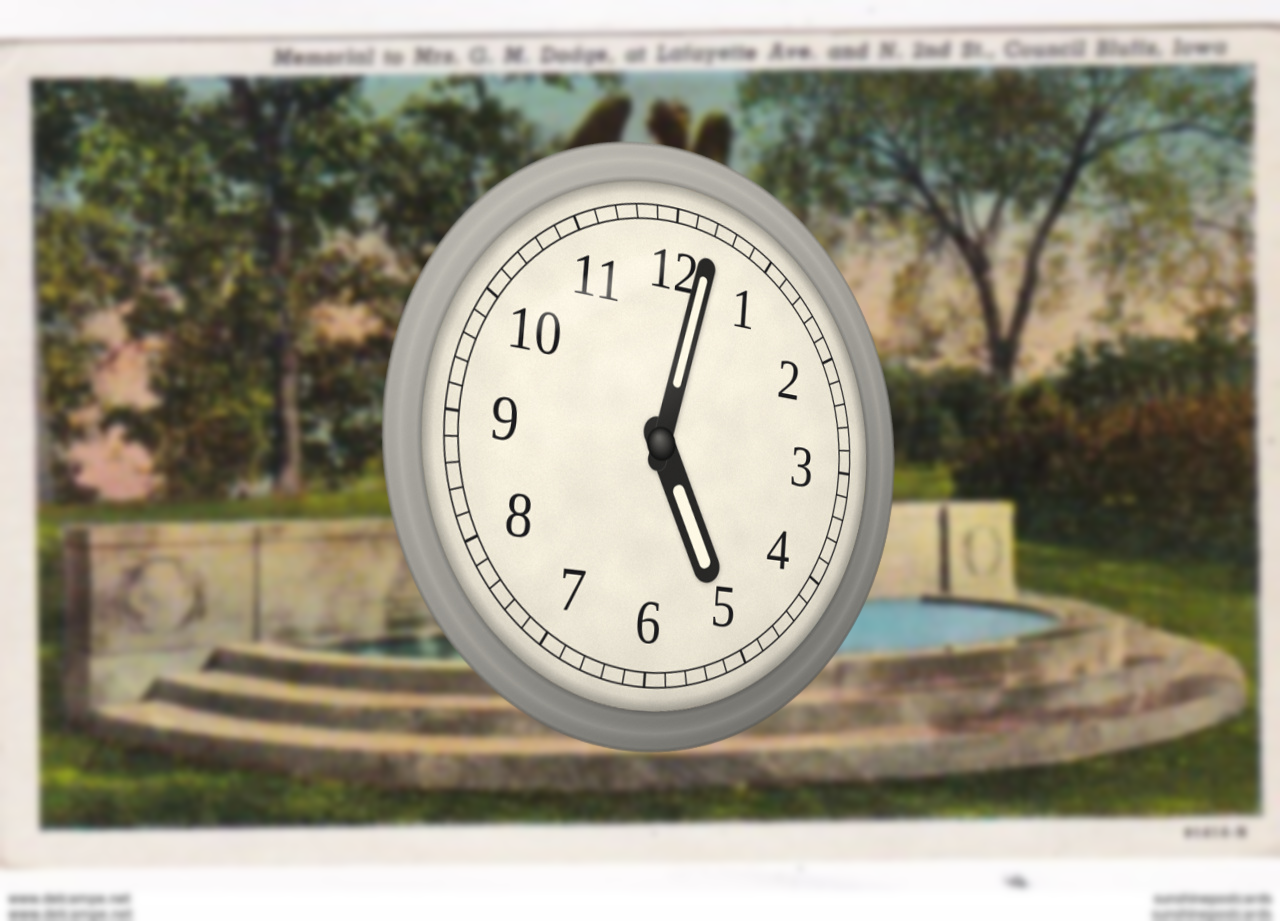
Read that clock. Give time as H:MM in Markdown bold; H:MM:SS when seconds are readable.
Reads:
**5:02**
